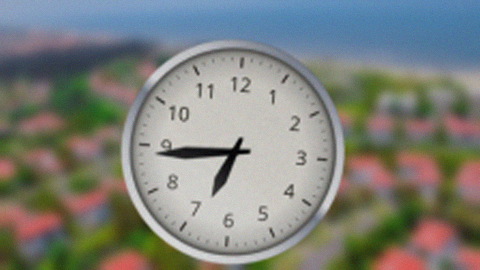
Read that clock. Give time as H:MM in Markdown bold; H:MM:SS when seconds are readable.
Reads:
**6:44**
